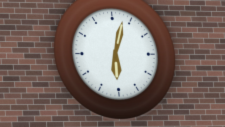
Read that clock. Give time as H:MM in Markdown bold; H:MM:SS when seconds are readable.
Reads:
**6:03**
